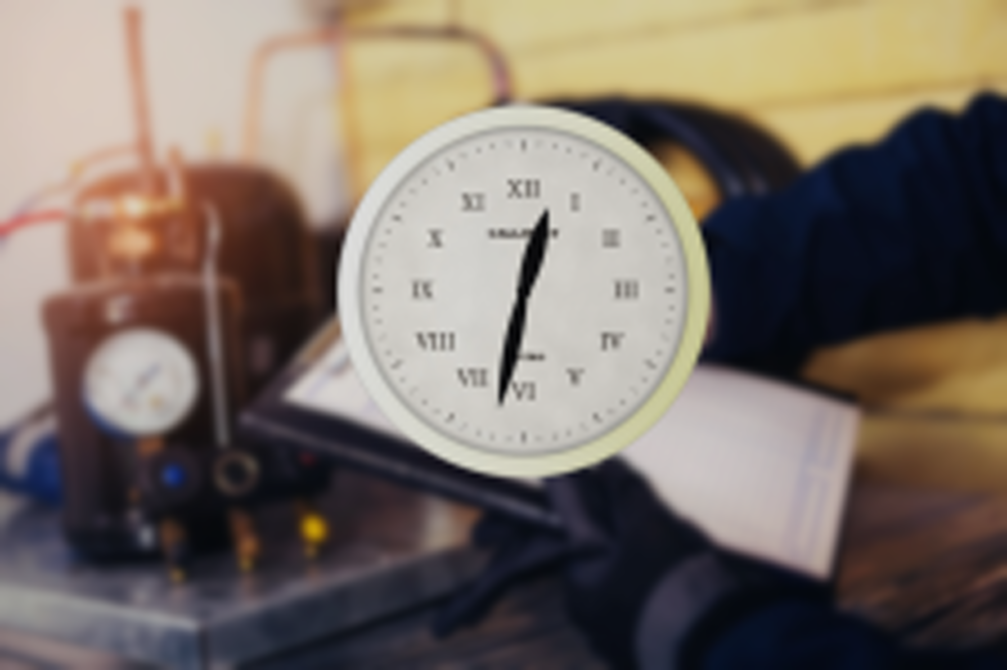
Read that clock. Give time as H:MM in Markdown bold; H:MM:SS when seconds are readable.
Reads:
**12:32**
